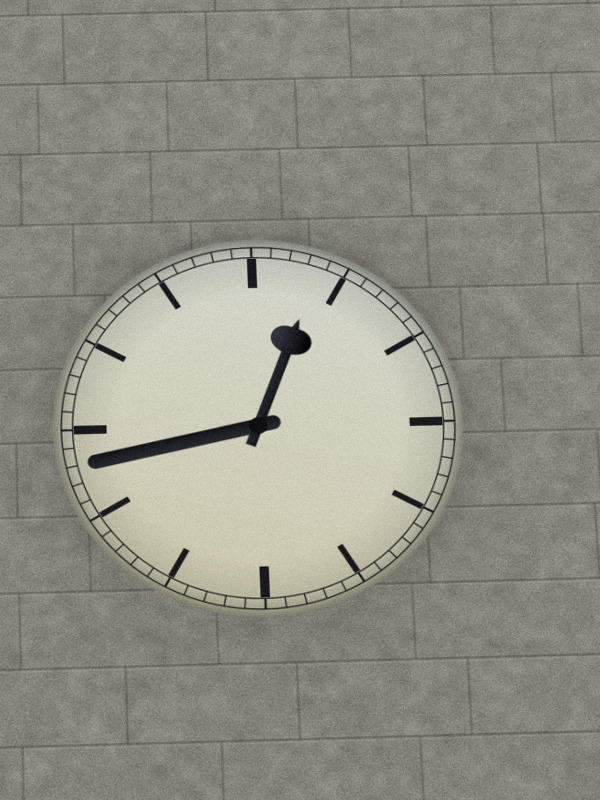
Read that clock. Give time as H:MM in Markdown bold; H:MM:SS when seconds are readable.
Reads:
**12:43**
